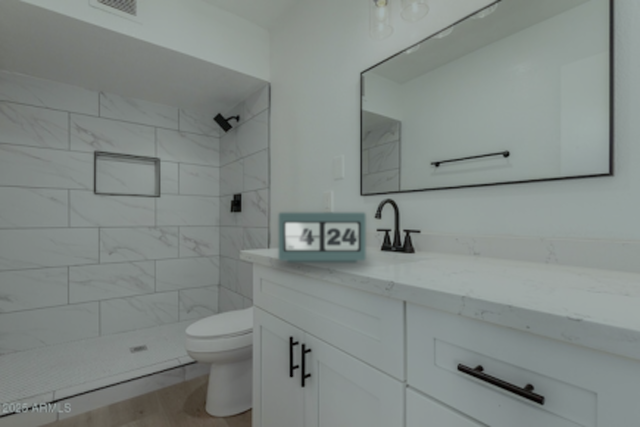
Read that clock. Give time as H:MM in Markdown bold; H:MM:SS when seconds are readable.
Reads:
**4:24**
